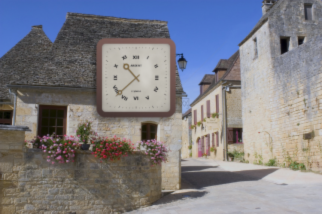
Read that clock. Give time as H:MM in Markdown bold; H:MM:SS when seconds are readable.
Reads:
**10:38**
